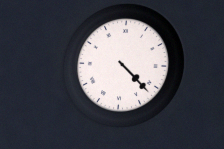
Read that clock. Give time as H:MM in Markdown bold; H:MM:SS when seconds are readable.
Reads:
**4:22**
